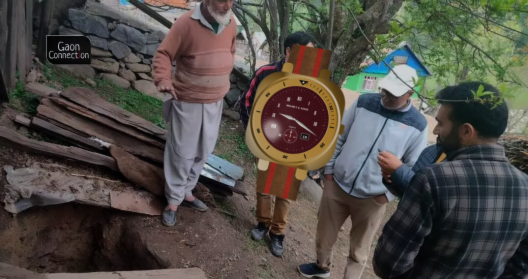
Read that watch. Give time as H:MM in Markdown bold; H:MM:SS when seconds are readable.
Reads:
**9:19**
